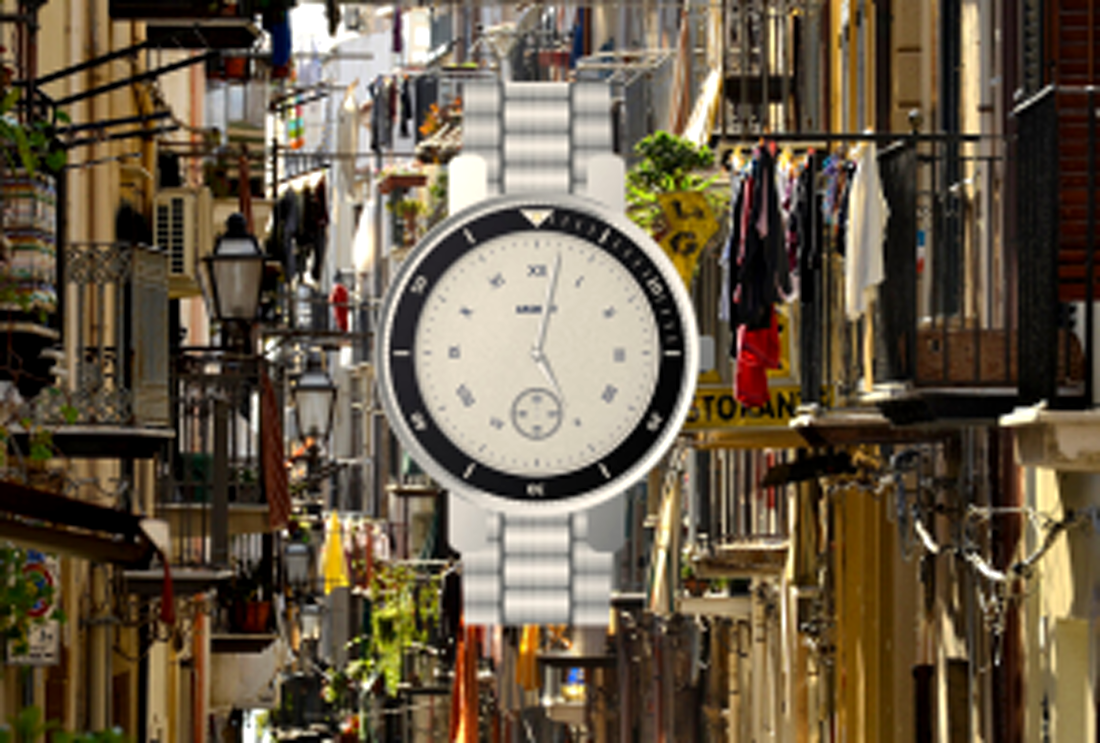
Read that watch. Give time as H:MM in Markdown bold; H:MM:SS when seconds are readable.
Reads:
**5:02**
